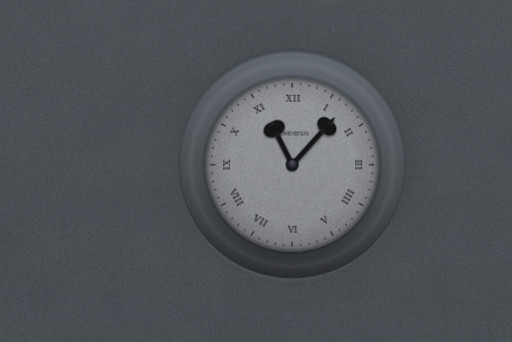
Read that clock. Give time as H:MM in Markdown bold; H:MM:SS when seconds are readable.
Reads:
**11:07**
